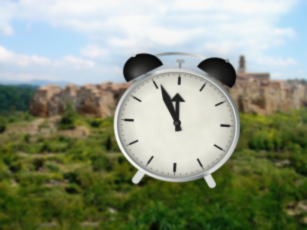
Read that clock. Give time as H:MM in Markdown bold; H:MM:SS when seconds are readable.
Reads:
**11:56**
